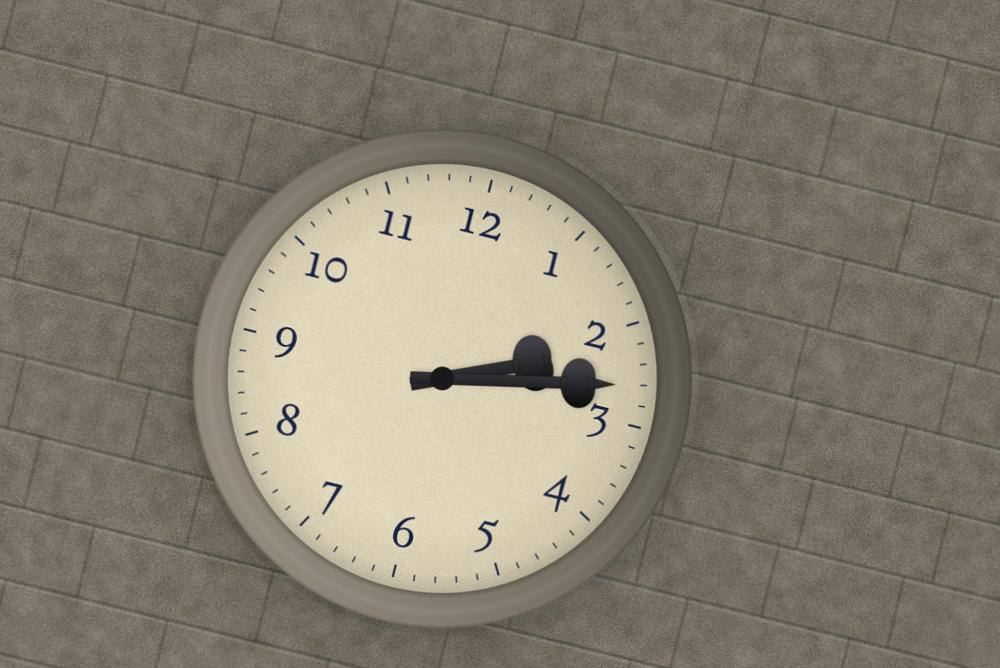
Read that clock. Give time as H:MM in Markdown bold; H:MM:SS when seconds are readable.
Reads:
**2:13**
